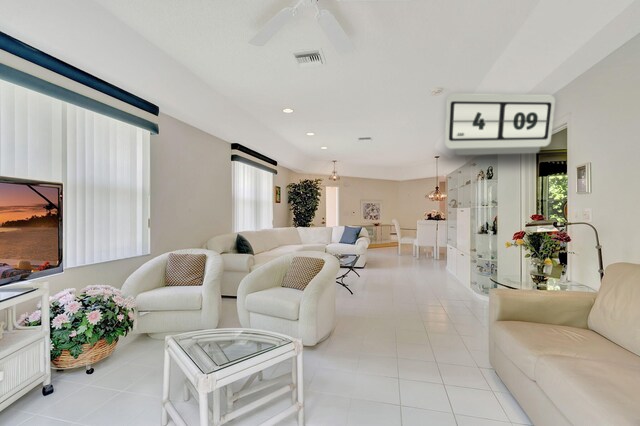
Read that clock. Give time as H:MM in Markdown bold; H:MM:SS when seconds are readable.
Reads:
**4:09**
